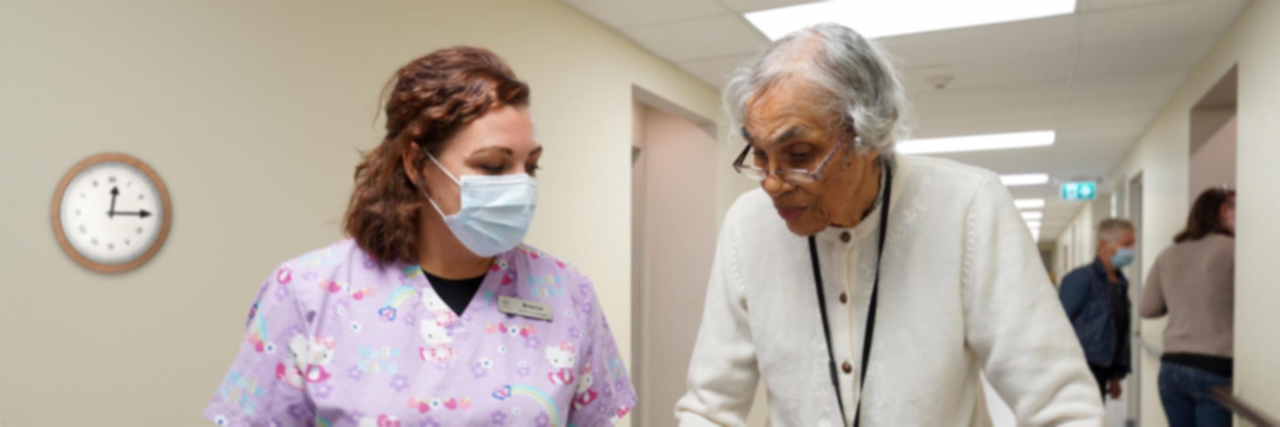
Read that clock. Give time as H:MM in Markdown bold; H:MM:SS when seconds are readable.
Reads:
**12:15**
